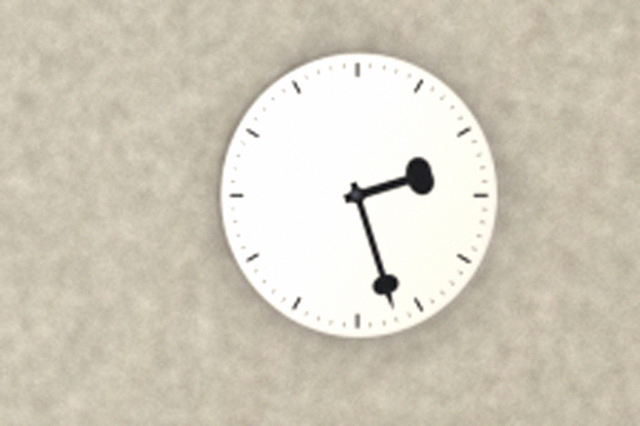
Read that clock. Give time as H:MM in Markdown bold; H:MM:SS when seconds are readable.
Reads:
**2:27**
